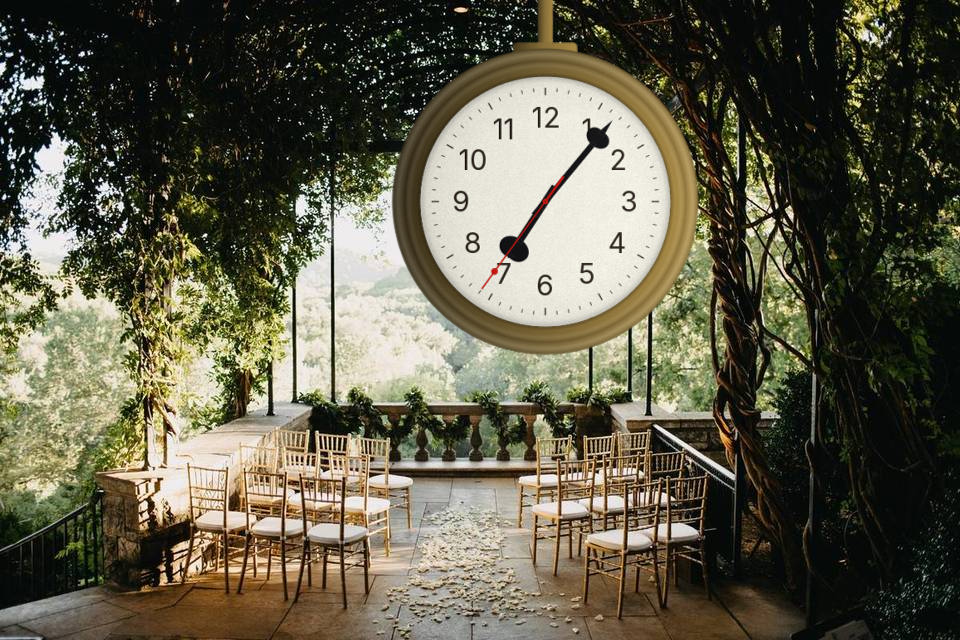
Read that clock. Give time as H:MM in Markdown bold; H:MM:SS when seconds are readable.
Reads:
**7:06:36**
